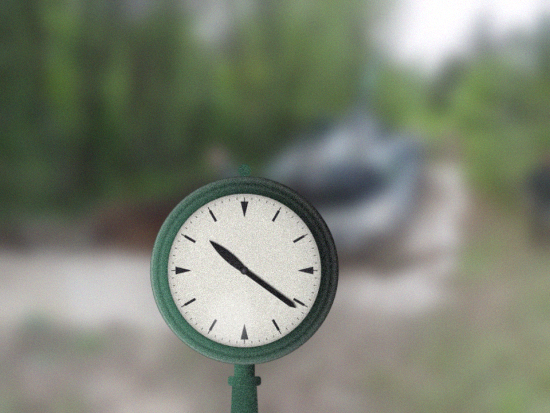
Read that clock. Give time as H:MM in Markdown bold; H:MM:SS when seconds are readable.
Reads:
**10:21**
